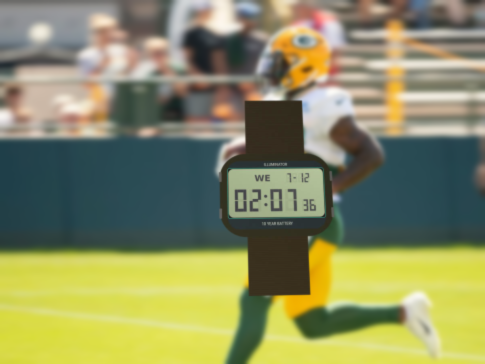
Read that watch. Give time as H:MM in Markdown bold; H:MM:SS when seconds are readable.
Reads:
**2:07:36**
